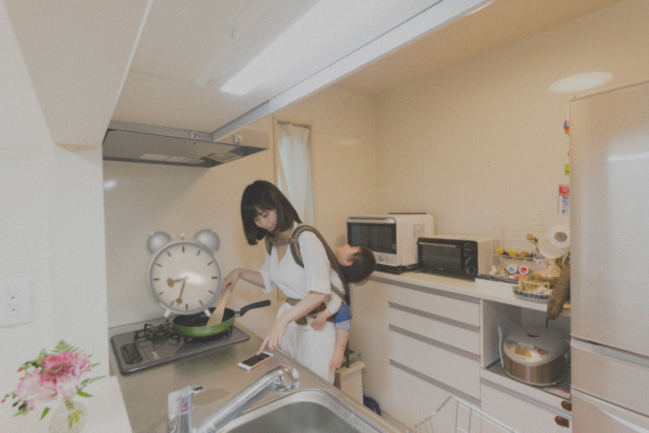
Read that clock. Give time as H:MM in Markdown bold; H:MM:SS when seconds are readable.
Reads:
**8:33**
